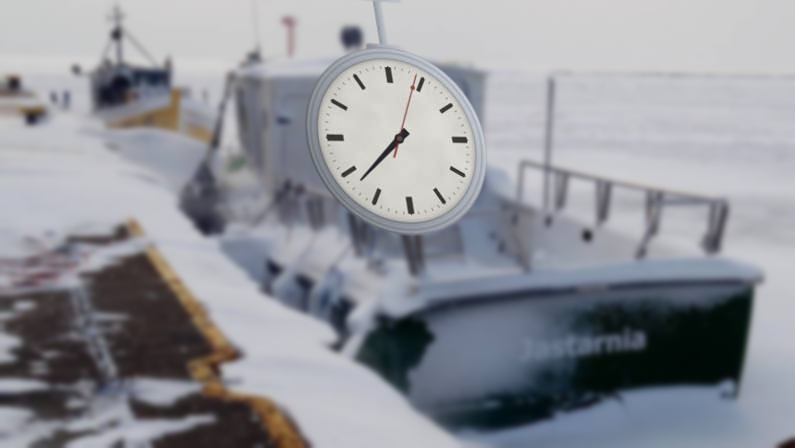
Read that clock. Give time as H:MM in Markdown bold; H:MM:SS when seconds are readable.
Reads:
**7:38:04**
